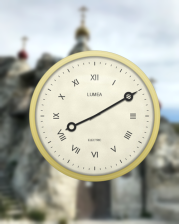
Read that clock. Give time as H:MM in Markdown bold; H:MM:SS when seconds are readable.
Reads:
**8:10**
